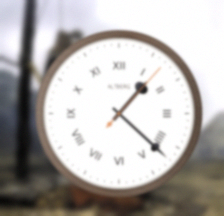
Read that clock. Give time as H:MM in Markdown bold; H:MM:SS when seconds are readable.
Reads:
**1:22:07**
